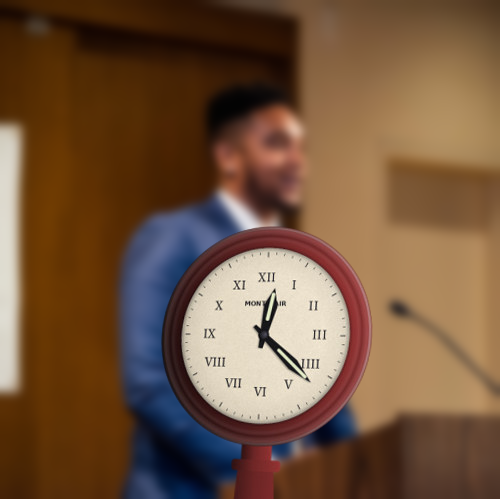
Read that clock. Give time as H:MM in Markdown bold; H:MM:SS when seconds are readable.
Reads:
**12:22**
